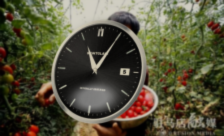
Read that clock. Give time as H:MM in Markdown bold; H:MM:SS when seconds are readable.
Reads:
**11:05**
